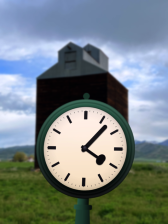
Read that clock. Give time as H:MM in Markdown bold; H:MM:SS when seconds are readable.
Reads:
**4:07**
